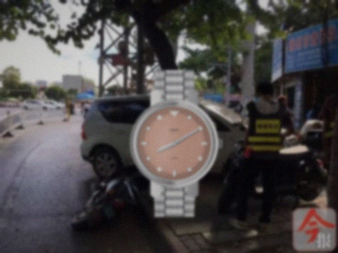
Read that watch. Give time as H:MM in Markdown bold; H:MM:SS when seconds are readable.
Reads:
**8:10**
